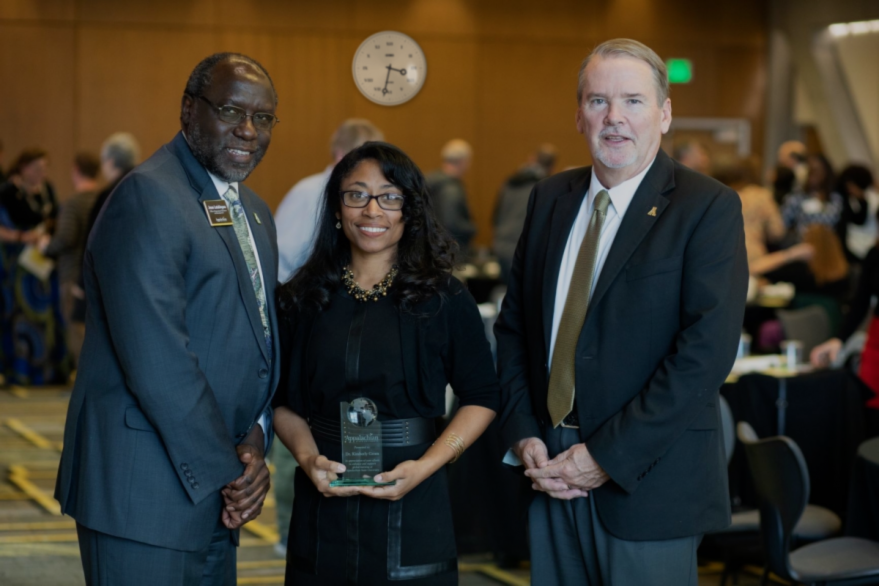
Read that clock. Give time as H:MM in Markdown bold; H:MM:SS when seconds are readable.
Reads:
**3:32**
